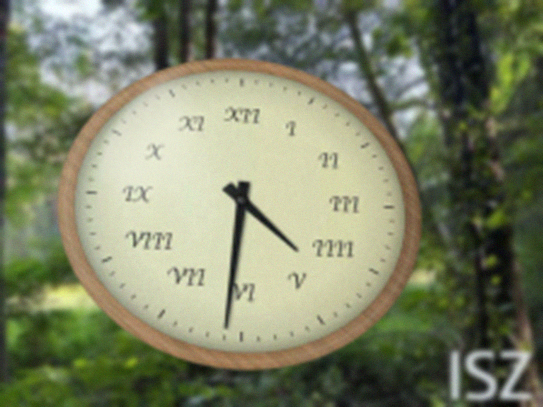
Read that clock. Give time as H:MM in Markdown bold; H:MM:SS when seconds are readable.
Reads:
**4:31**
